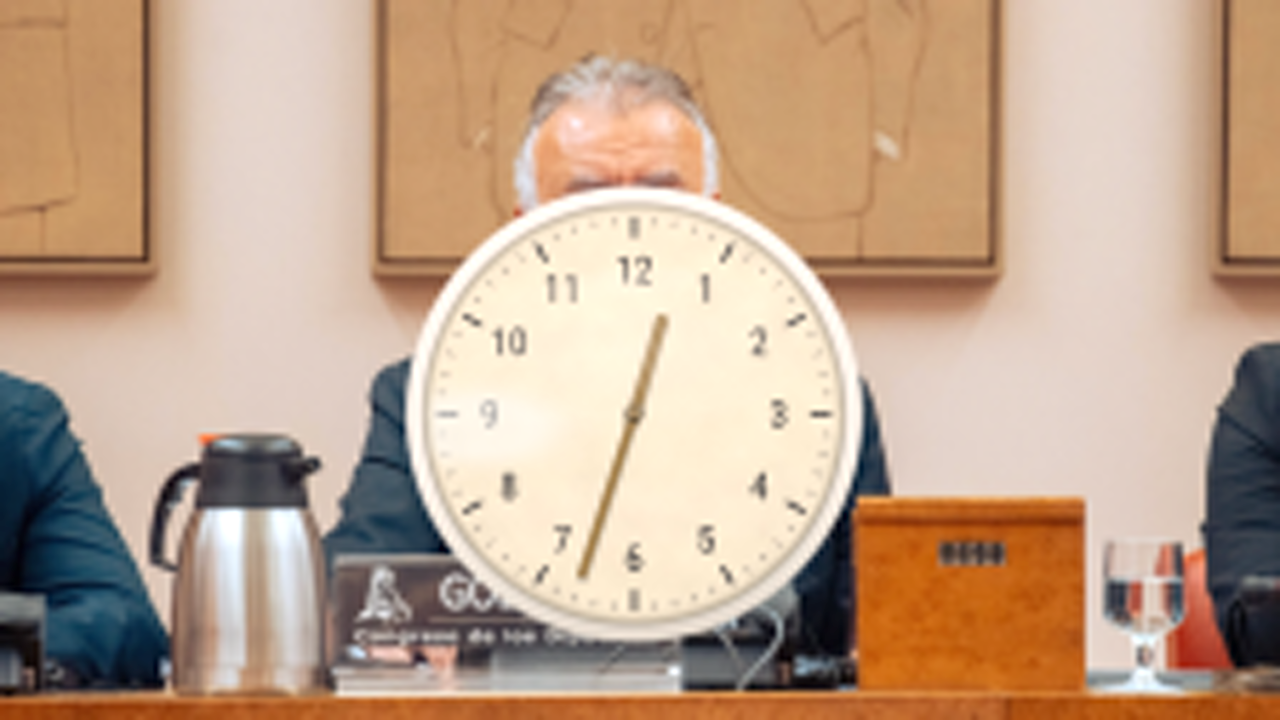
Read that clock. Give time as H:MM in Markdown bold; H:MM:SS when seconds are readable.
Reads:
**12:33**
